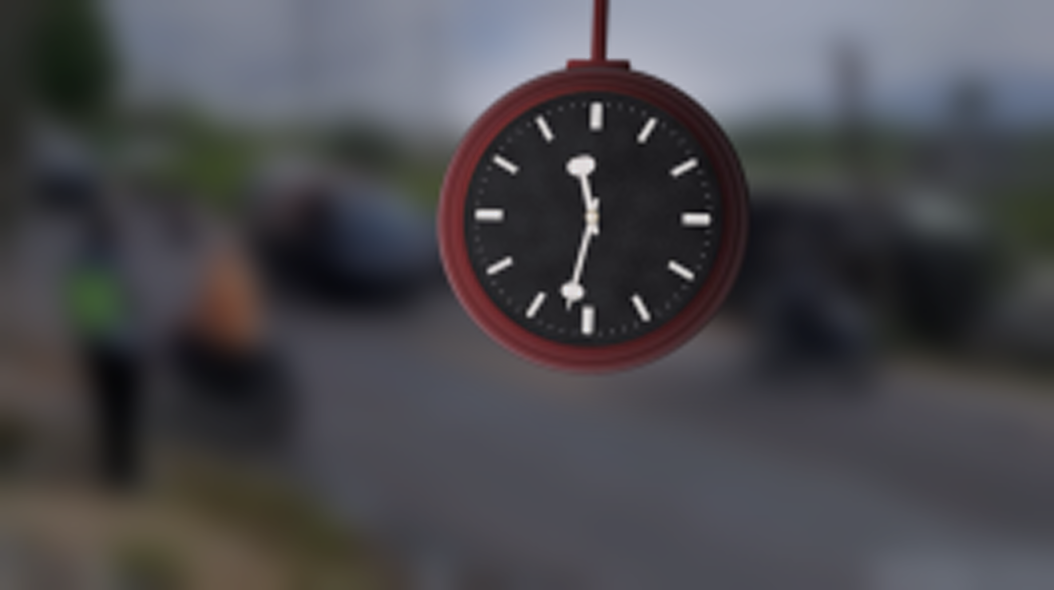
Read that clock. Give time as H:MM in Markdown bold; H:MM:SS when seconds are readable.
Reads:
**11:32**
